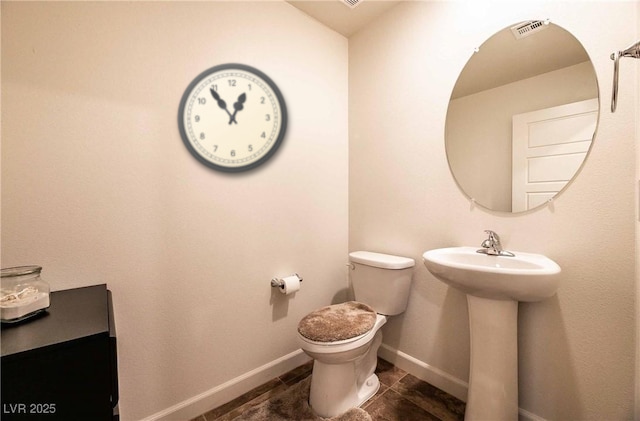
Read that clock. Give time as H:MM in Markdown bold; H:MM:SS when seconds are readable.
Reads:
**12:54**
